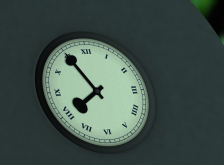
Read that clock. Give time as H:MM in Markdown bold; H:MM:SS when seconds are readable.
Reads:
**7:55**
